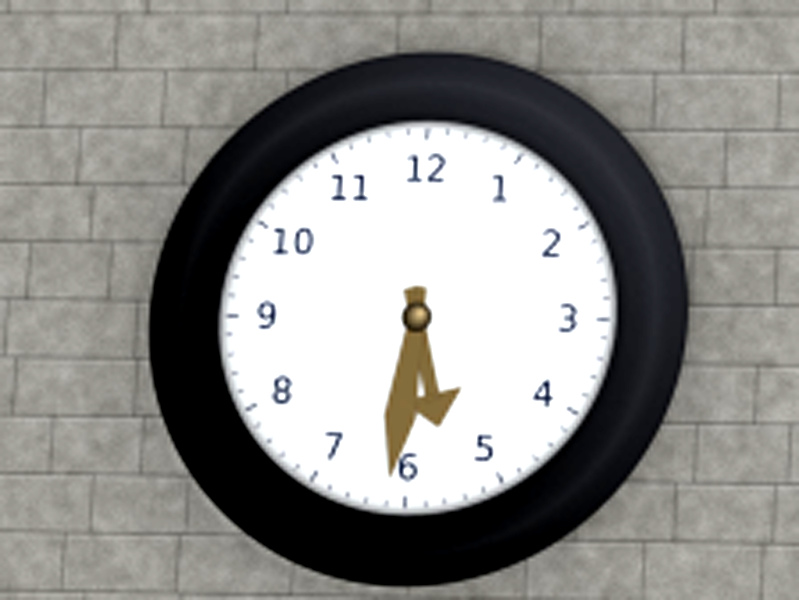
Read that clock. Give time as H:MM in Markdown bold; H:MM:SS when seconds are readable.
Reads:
**5:31**
